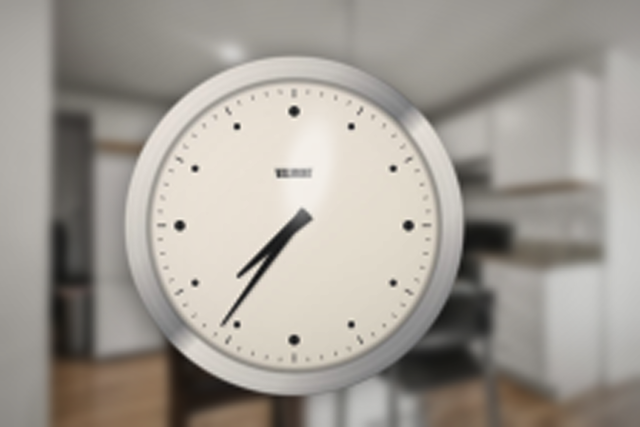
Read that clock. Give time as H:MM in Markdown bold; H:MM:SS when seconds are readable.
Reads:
**7:36**
